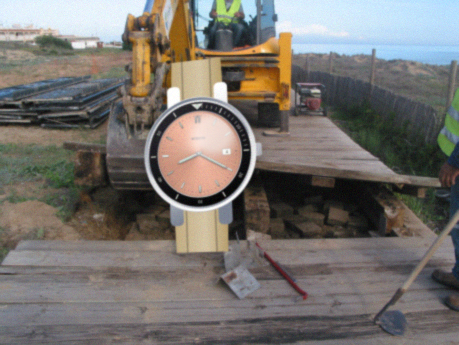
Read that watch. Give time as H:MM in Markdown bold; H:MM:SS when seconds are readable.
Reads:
**8:20**
